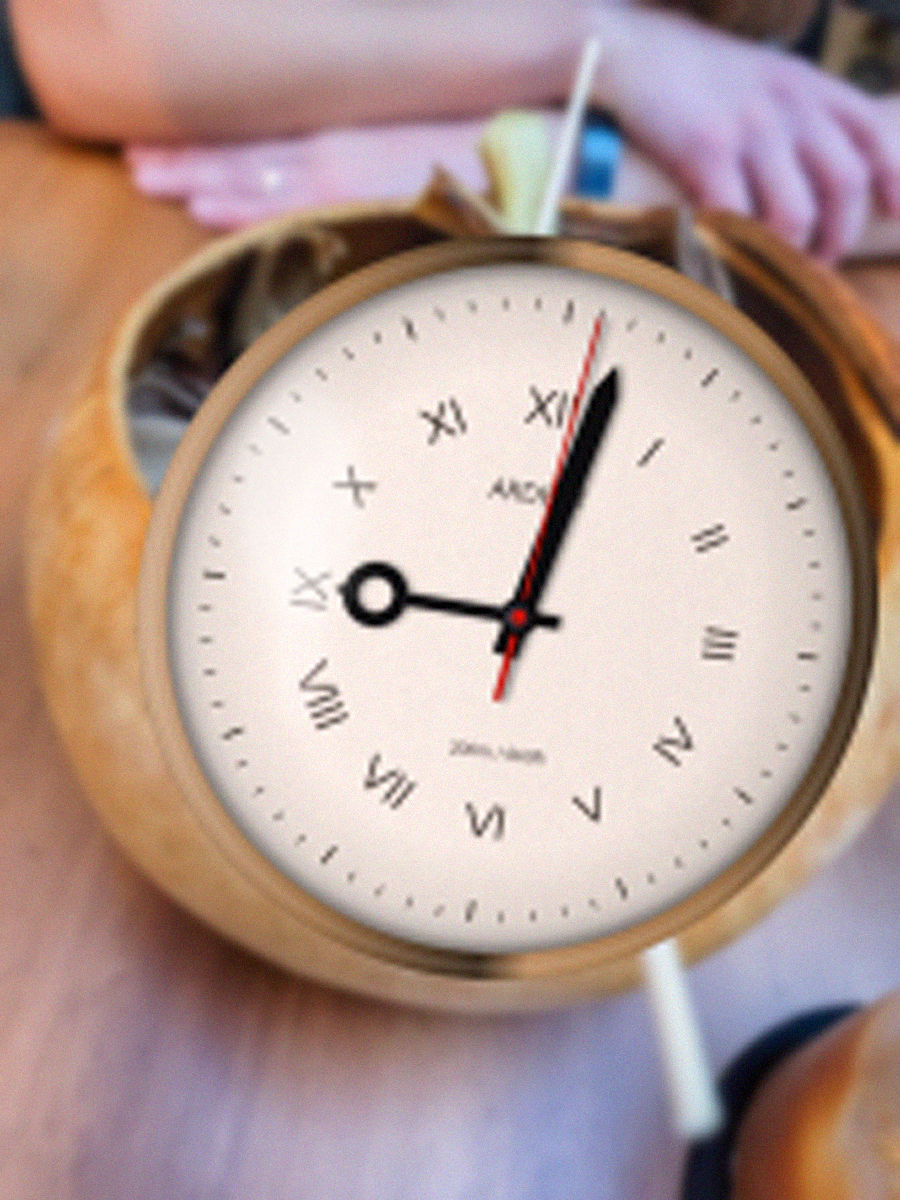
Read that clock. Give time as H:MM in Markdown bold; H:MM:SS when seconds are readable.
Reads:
**9:02:01**
